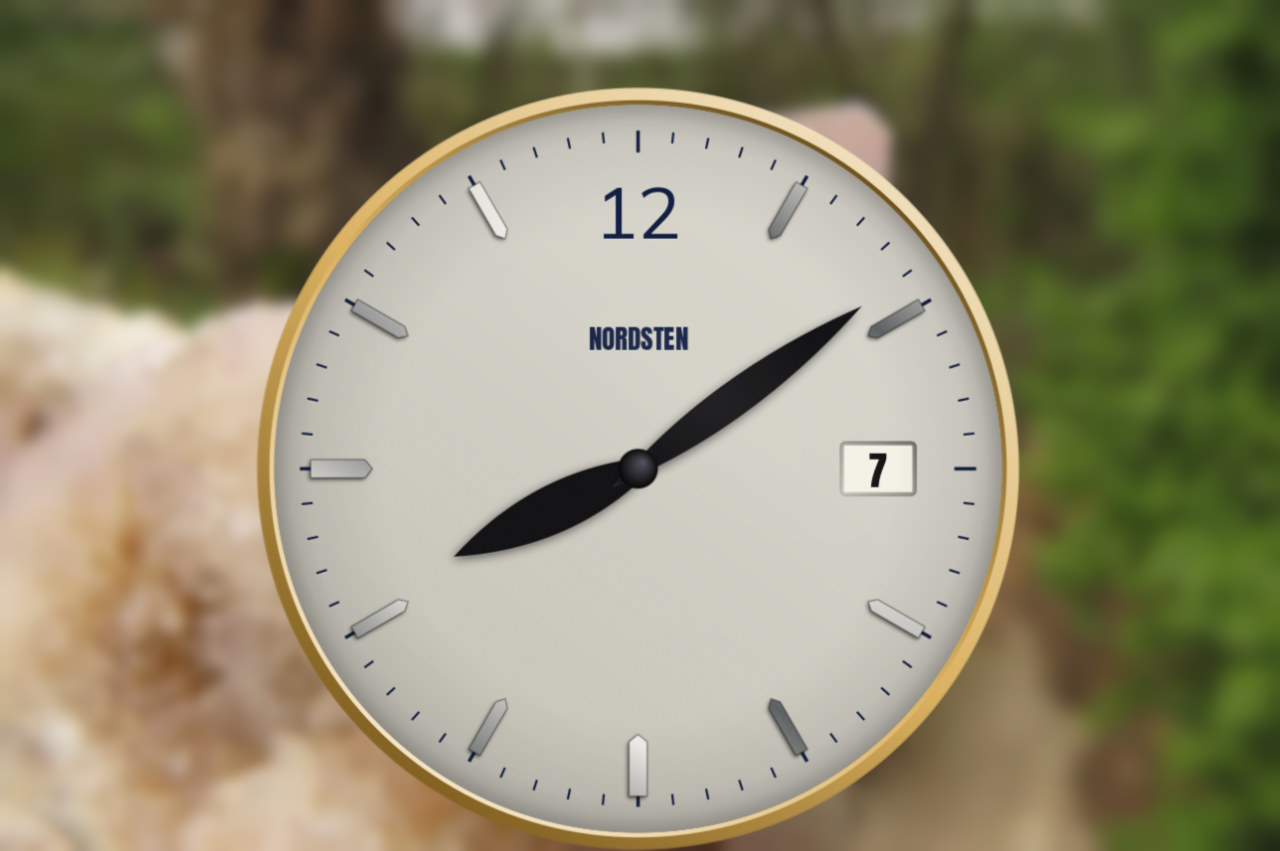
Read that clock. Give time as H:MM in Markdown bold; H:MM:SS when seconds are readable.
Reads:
**8:09**
